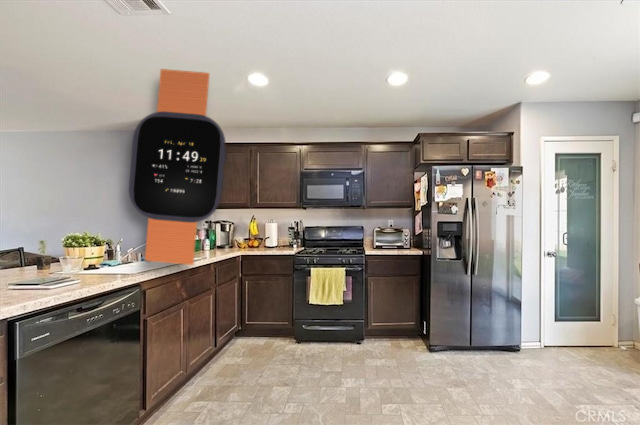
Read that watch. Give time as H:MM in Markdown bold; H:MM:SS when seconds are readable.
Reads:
**11:49**
